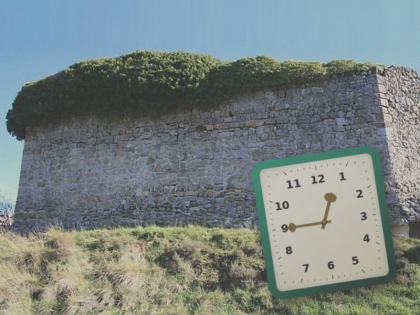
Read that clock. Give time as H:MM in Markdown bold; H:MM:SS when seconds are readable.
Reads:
**12:45**
